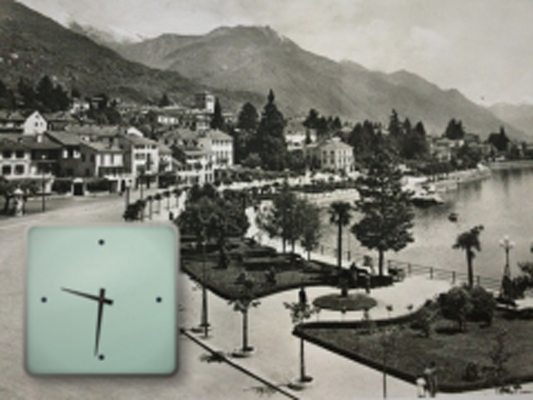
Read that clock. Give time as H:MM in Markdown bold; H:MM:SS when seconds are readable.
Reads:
**9:31**
